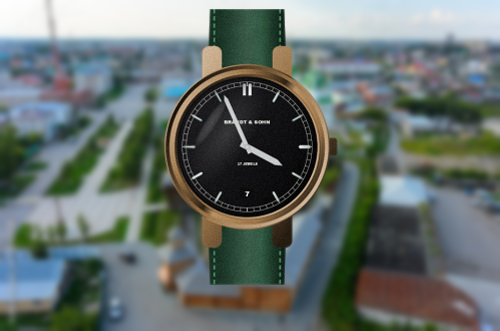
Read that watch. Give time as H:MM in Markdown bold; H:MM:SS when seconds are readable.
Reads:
**3:56**
